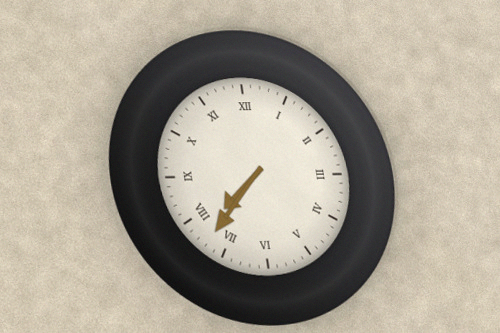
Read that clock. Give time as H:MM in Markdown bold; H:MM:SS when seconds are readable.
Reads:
**7:37**
